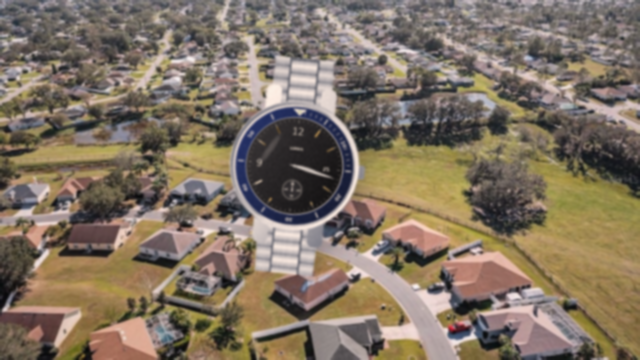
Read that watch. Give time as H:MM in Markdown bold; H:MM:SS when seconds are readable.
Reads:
**3:17**
